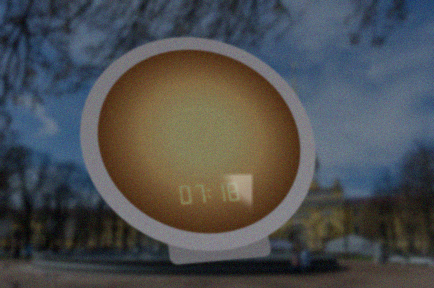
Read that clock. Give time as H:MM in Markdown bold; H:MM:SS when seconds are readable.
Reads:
**7:18**
